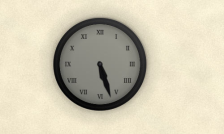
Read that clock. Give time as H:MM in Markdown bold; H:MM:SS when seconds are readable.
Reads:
**5:27**
